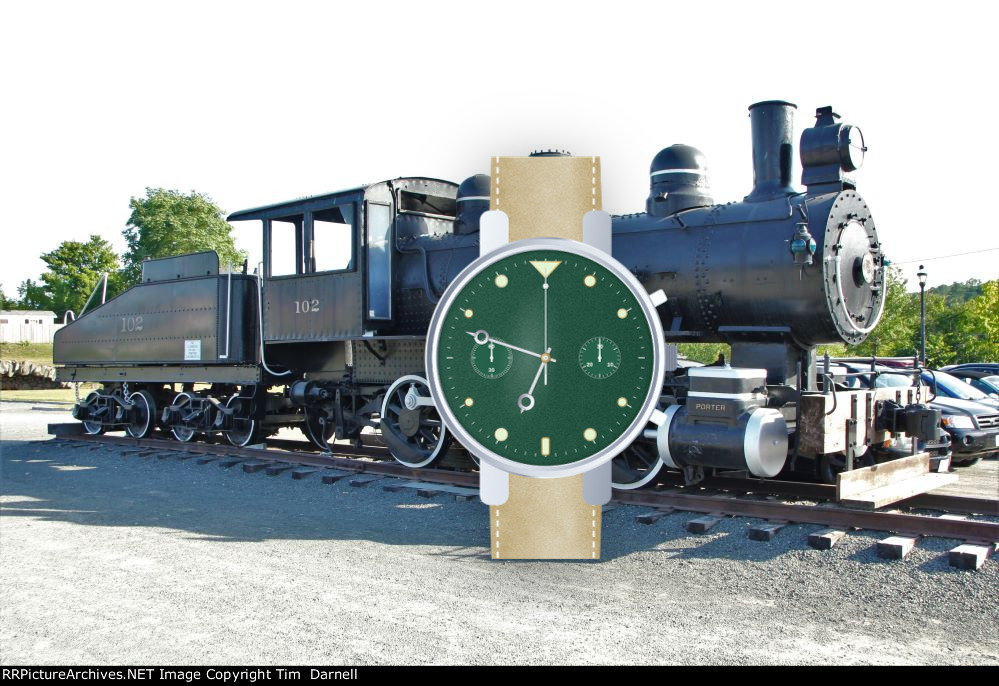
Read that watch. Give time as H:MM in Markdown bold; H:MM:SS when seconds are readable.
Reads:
**6:48**
